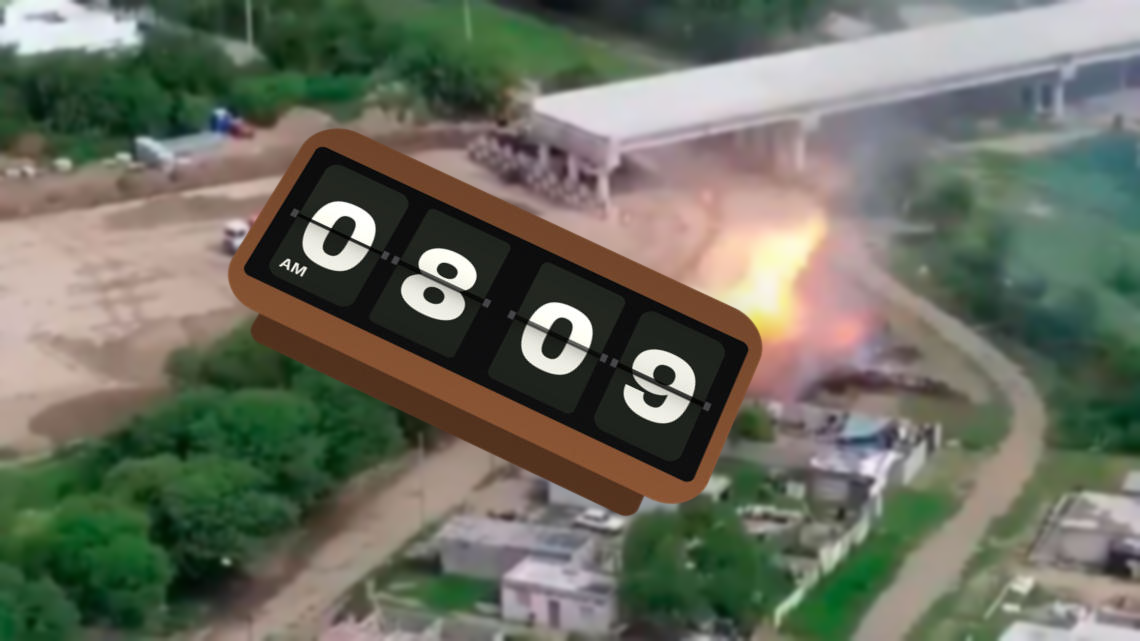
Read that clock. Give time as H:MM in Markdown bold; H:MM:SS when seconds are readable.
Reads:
**8:09**
